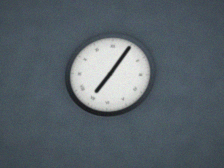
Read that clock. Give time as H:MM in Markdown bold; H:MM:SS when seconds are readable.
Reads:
**7:05**
